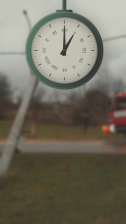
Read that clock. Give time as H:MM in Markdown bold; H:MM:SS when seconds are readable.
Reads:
**1:00**
